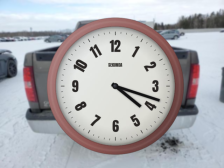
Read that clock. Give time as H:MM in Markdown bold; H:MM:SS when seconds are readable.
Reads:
**4:18**
